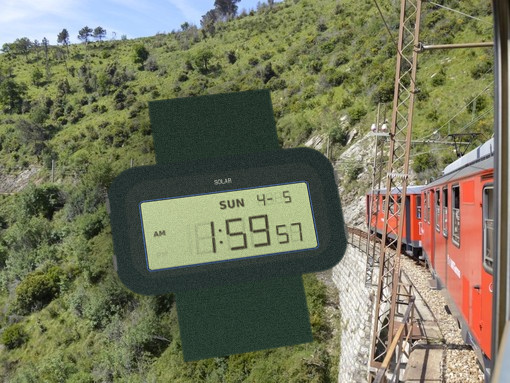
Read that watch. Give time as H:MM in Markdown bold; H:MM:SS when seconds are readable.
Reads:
**1:59:57**
